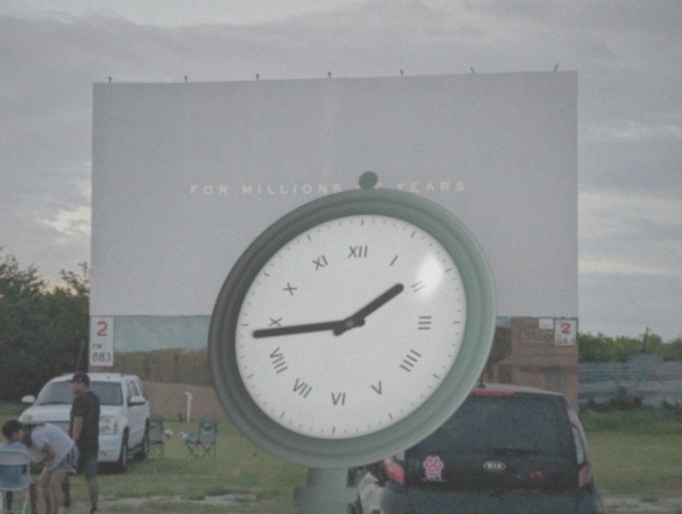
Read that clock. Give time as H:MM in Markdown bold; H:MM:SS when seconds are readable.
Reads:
**1:44**
